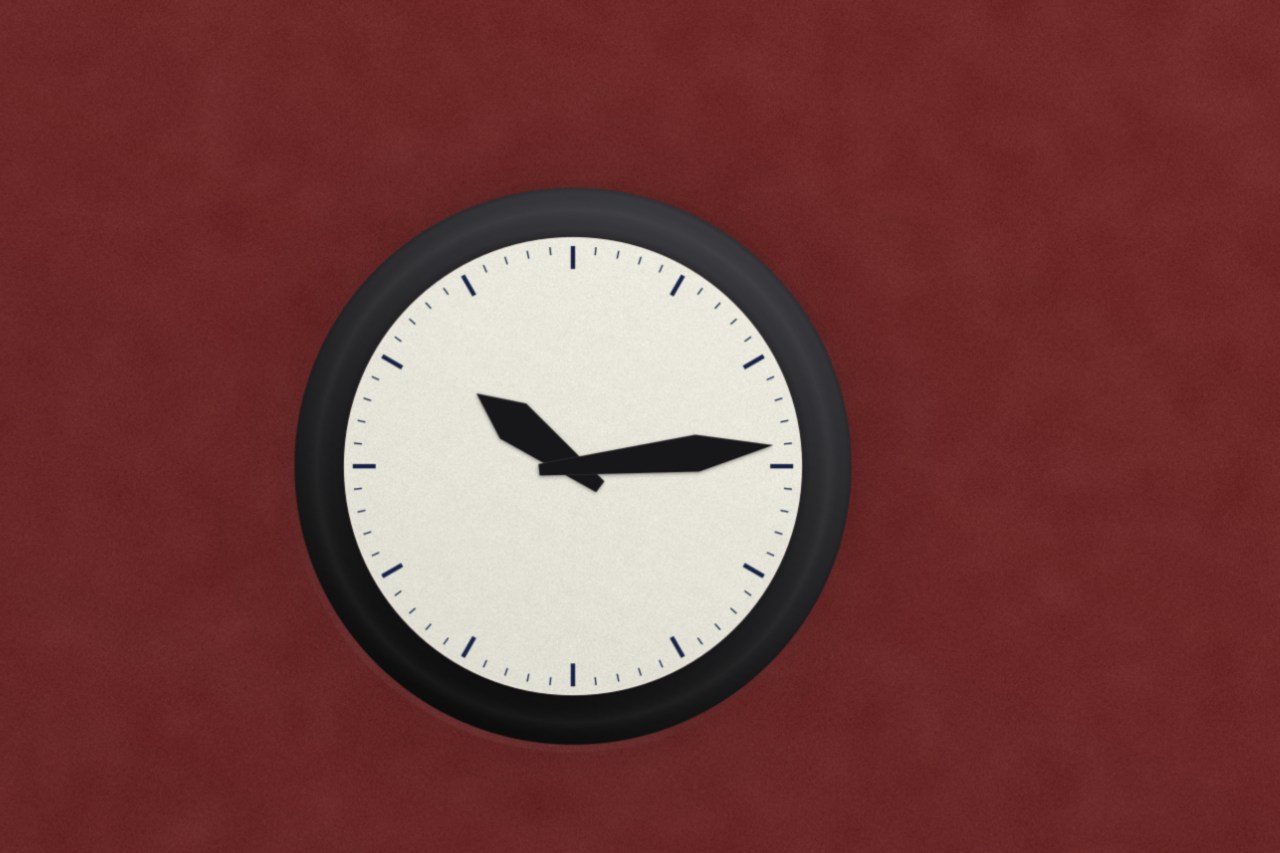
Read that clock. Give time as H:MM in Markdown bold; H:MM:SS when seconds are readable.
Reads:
**10:14**
